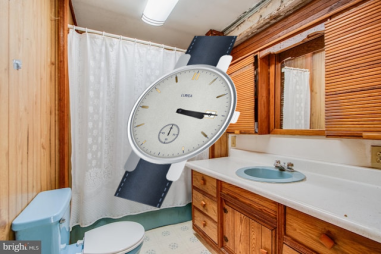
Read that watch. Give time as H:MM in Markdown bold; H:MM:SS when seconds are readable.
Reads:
**3:15**
